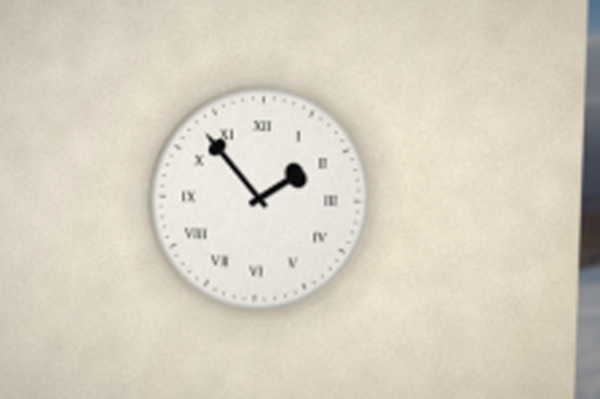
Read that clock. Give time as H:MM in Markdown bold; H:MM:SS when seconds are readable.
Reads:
**1:53**
